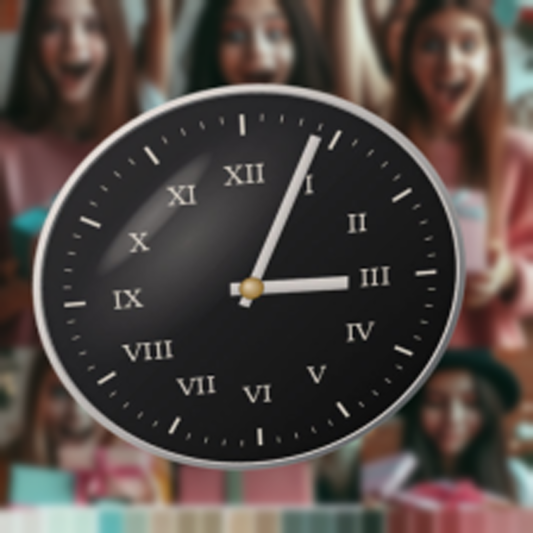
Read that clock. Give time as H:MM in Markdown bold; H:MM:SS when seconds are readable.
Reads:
**3:04**
